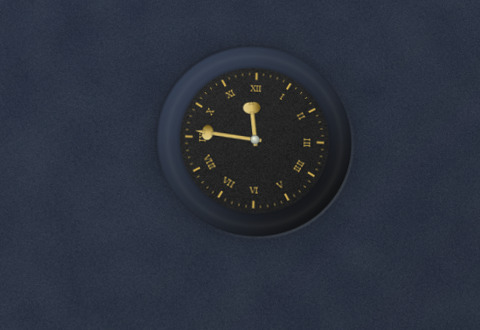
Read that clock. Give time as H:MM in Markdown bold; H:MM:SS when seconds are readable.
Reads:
**11:46**
